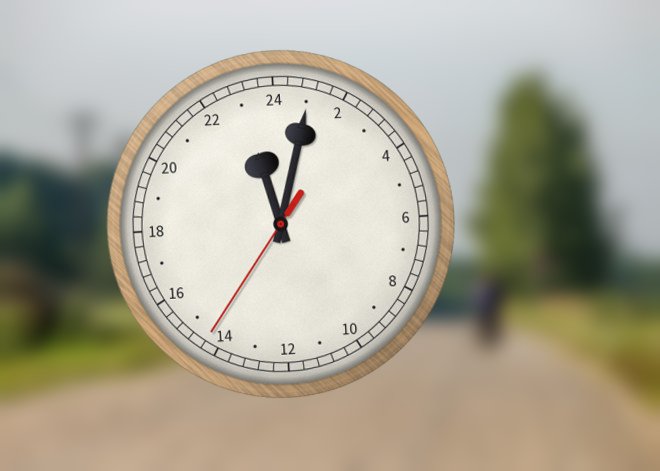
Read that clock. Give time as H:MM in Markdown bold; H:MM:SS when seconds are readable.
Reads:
**23:02:36**
